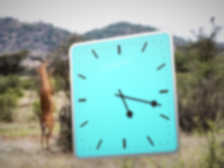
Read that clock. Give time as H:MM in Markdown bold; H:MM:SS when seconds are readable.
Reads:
**5:18**
